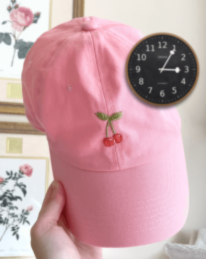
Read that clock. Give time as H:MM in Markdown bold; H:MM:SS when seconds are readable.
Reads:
**3:05**
